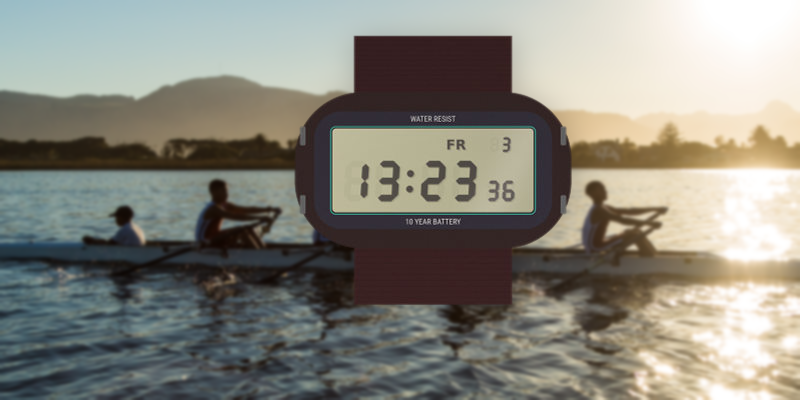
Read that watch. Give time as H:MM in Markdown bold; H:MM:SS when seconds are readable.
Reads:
**13:23:36**
